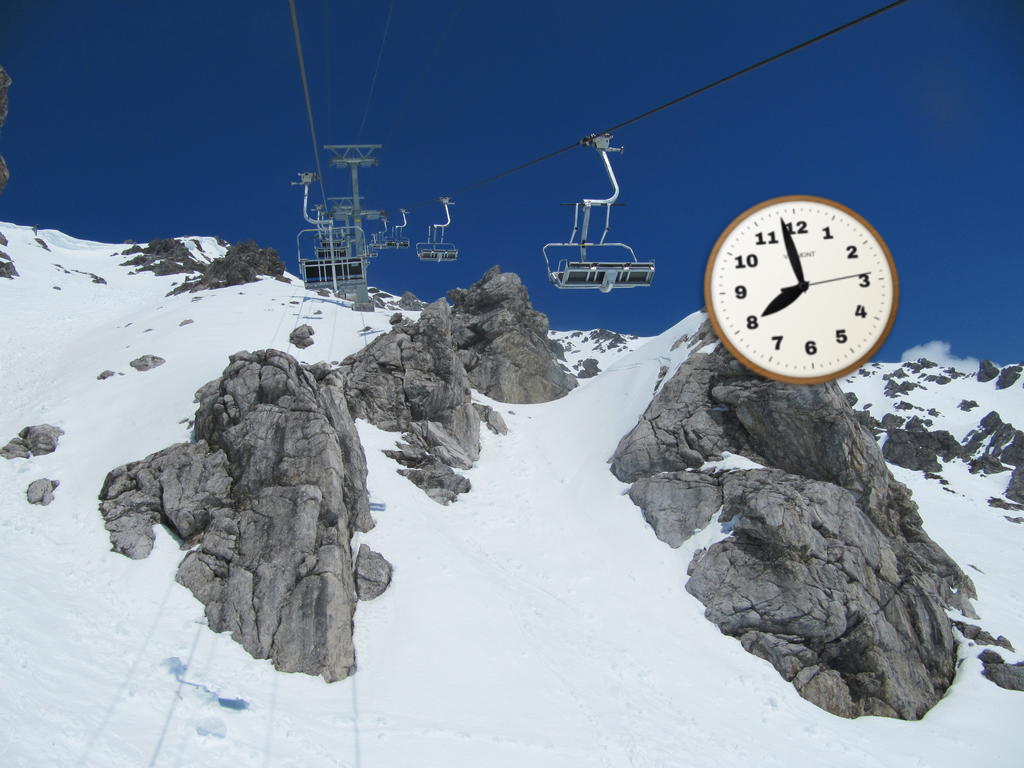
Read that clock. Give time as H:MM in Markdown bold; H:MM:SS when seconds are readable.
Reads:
**7:58:14**
